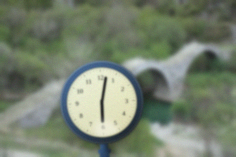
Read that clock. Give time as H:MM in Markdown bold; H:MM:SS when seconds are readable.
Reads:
**6:02**
